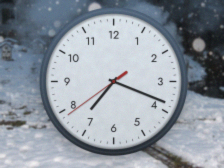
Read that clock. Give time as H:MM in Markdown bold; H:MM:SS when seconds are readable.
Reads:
**7:18:39**
